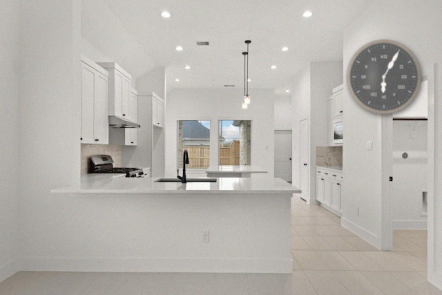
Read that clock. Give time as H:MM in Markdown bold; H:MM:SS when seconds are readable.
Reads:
**6:05**
